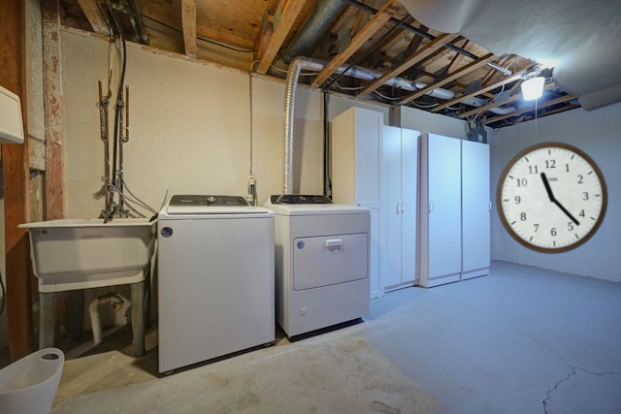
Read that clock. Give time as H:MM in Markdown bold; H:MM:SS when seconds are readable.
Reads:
**11:23**
